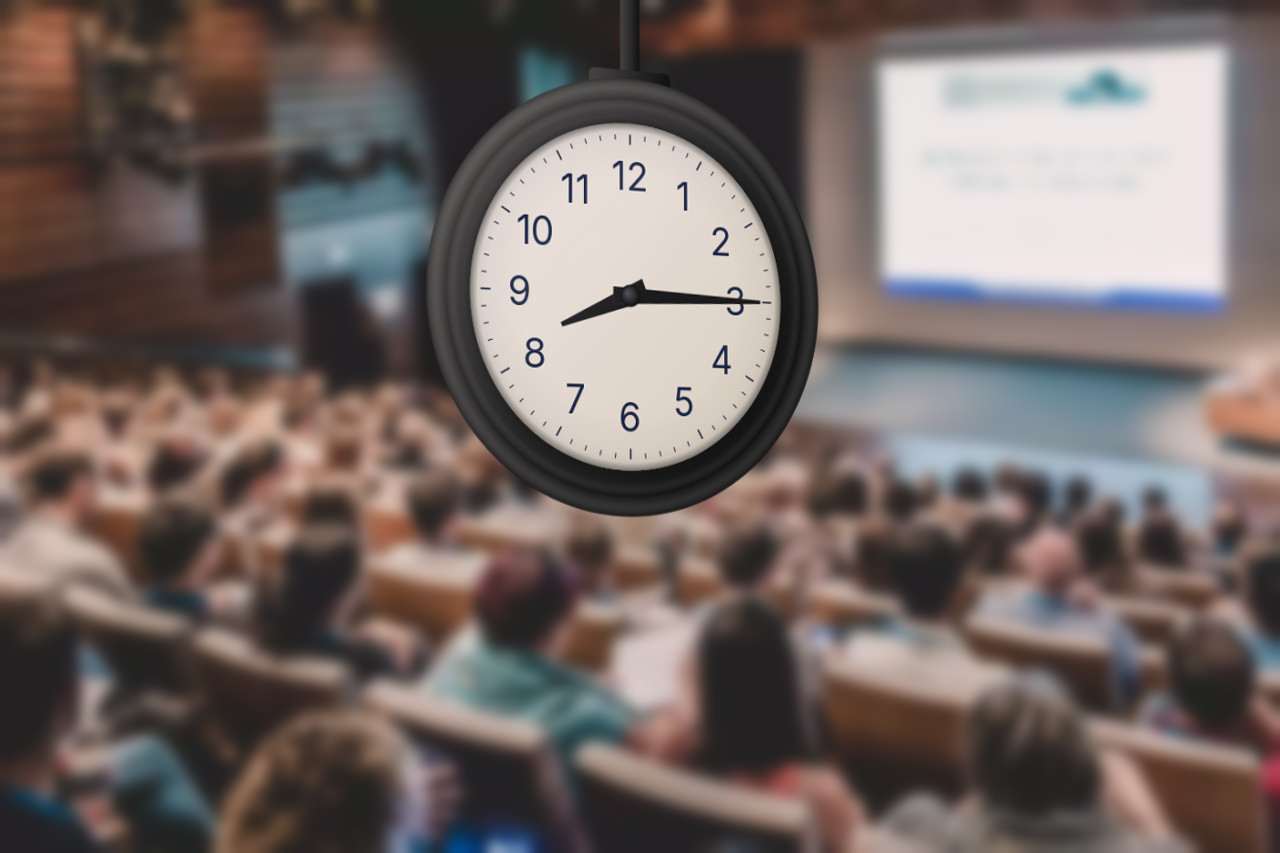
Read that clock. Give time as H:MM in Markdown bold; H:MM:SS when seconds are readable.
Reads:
**8:15**
